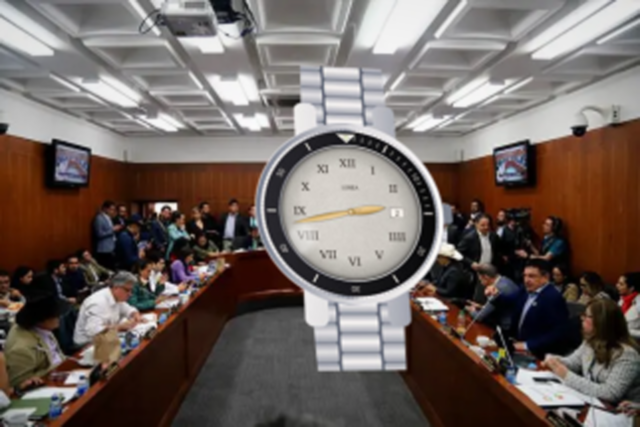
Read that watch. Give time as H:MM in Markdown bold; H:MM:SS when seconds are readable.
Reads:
**2:43**
